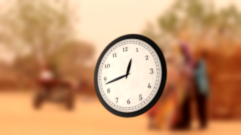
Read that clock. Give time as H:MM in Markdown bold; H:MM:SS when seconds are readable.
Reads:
**12:43**
